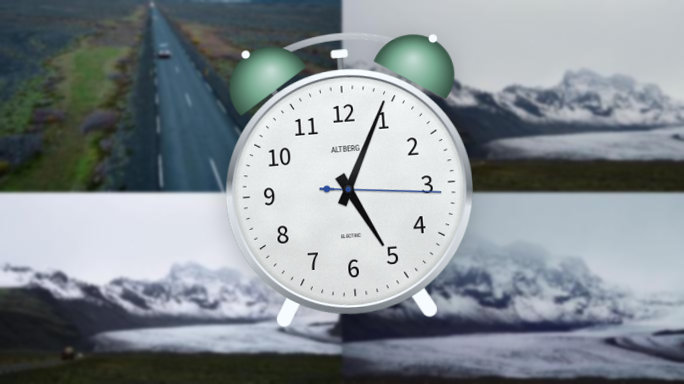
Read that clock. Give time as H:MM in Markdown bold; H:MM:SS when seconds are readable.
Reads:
**5:04:16**
